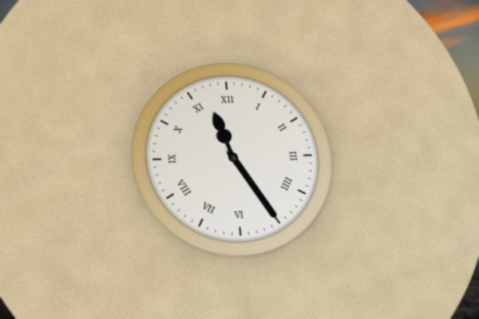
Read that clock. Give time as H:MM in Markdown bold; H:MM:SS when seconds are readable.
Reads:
**11:25**
